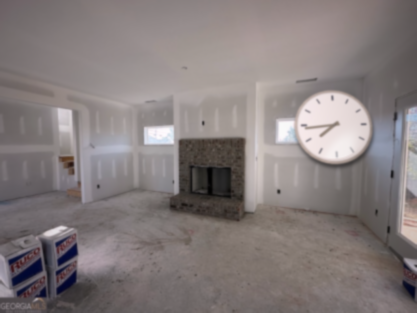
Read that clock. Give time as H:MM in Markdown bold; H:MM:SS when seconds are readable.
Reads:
**7:44**
